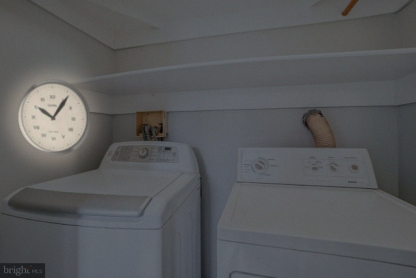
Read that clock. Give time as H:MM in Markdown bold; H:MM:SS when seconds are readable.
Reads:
**10:06**
